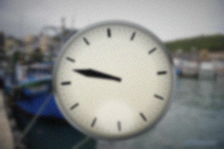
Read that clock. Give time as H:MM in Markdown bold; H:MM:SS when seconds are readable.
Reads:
**9:48**
